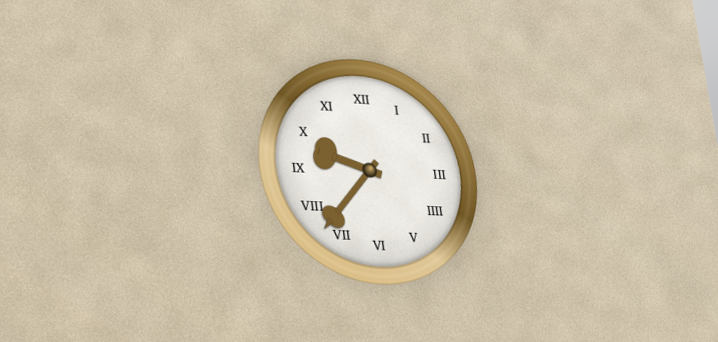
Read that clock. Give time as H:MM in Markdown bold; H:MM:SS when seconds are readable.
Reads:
**9:37**
